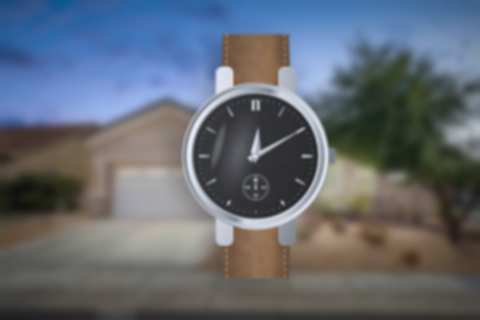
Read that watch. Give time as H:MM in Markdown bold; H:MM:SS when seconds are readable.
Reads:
**12:10**
